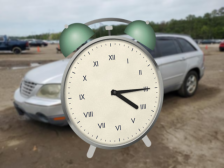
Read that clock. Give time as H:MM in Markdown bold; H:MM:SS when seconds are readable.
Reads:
**4:15**
